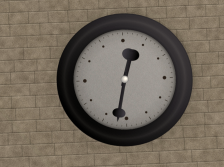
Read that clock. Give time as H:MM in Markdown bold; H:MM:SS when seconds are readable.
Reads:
**12:32**
